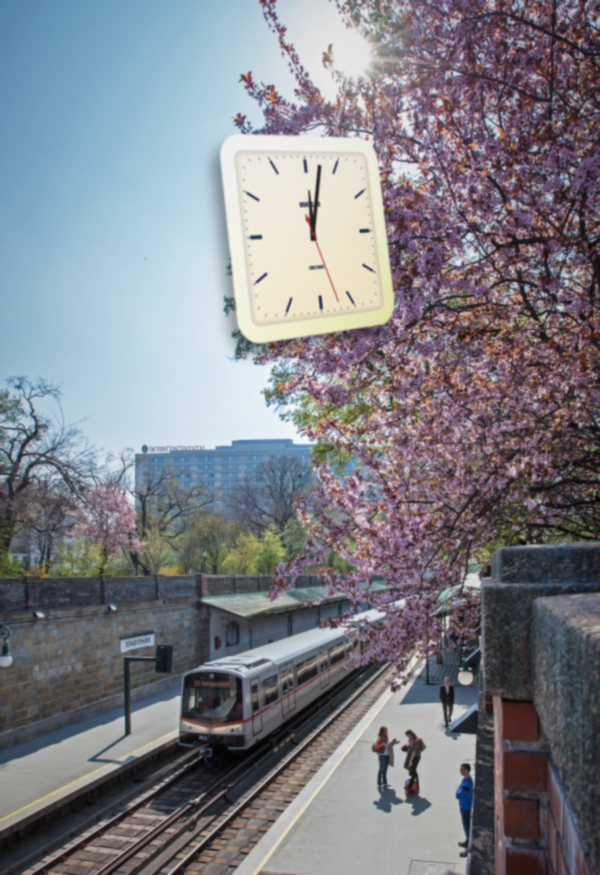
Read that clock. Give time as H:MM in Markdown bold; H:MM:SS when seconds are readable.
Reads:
**12:02:27**
